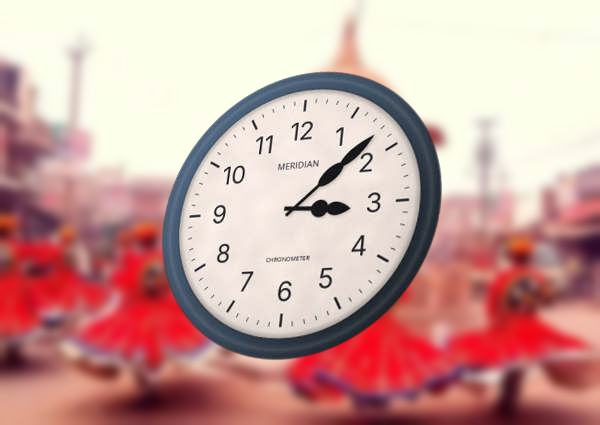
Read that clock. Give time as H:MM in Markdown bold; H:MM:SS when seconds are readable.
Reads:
**3:08**
